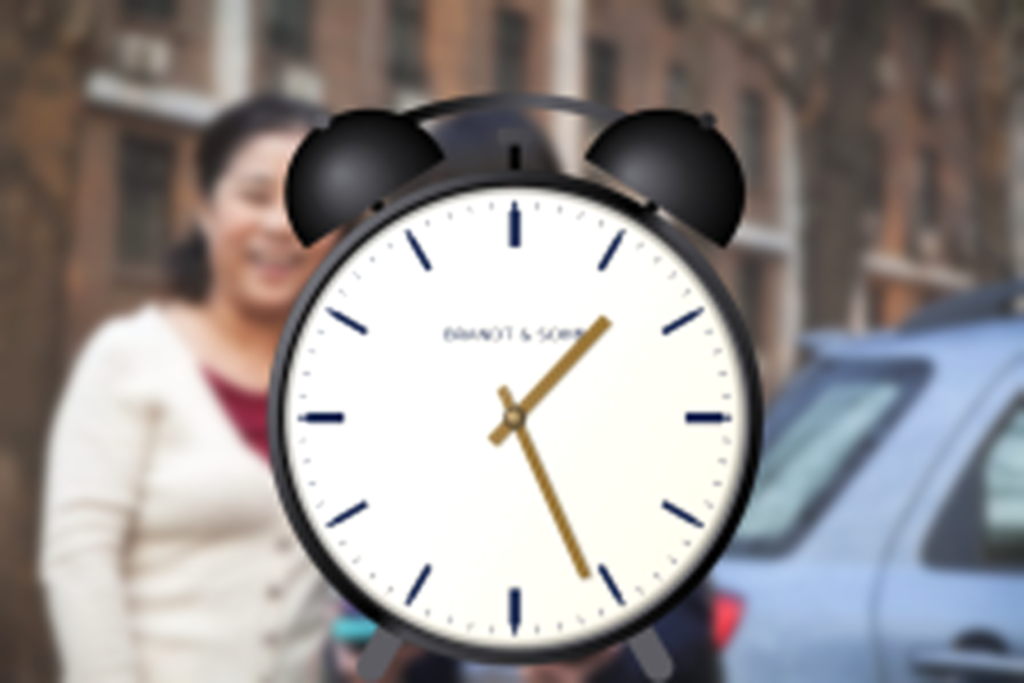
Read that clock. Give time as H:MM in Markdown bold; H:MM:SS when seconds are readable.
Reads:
**1:26**
